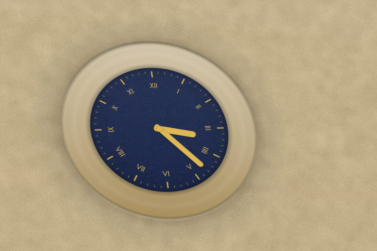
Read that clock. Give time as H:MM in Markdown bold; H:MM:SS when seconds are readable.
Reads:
**3:23**
